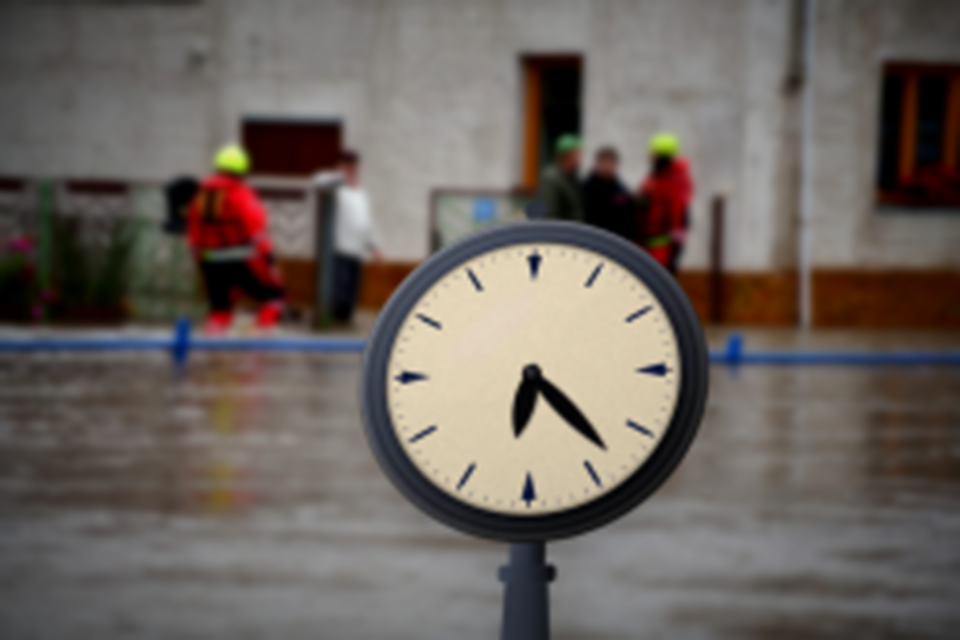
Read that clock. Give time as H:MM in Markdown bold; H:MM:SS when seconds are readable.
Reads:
**6:23**
